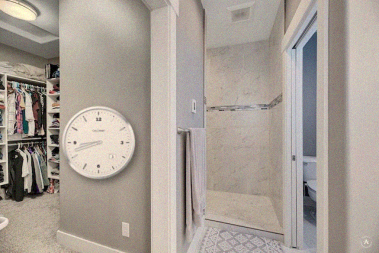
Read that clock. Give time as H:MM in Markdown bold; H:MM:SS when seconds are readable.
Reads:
**8:42**
